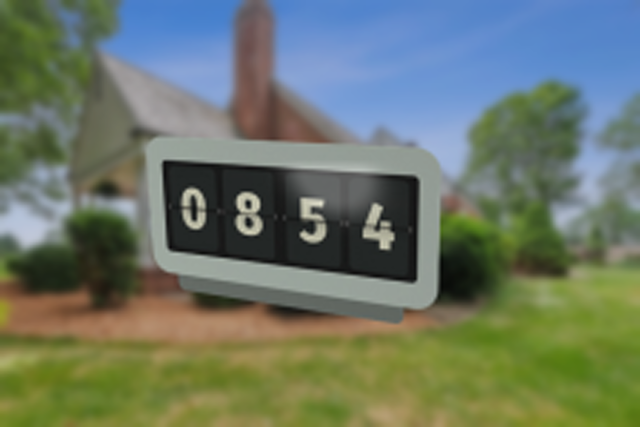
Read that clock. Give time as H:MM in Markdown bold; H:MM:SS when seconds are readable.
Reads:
**8:54**
